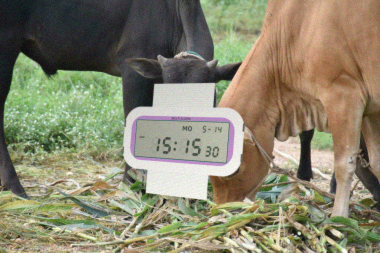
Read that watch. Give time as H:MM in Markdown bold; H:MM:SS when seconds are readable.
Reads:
**15:15:30**
